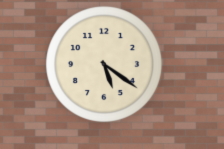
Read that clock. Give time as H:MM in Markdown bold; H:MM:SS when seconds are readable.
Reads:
**5:21**
